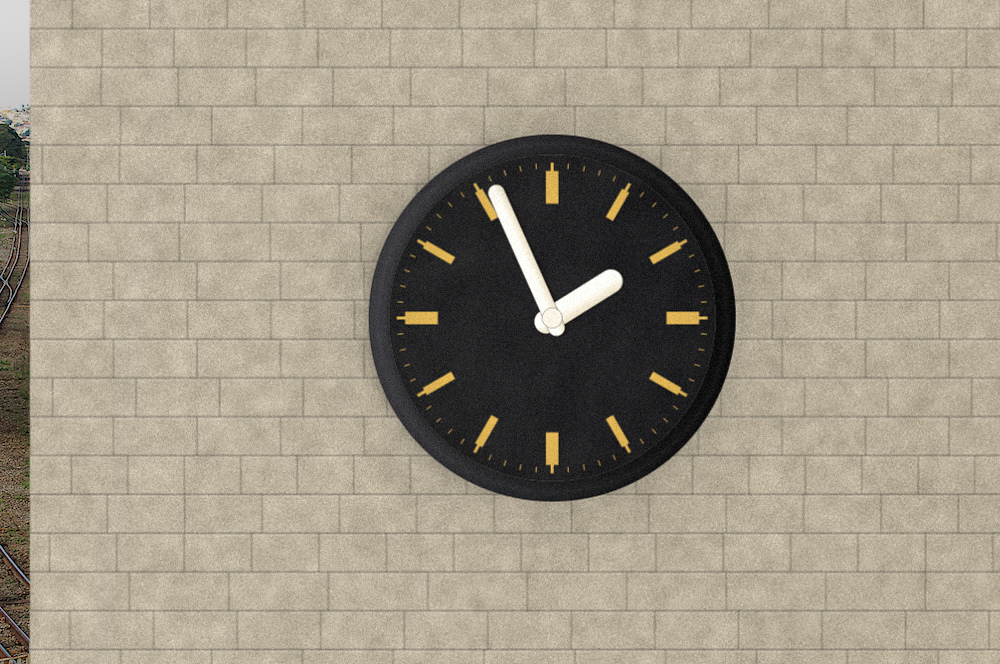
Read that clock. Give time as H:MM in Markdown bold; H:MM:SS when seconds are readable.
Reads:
**1:56**
